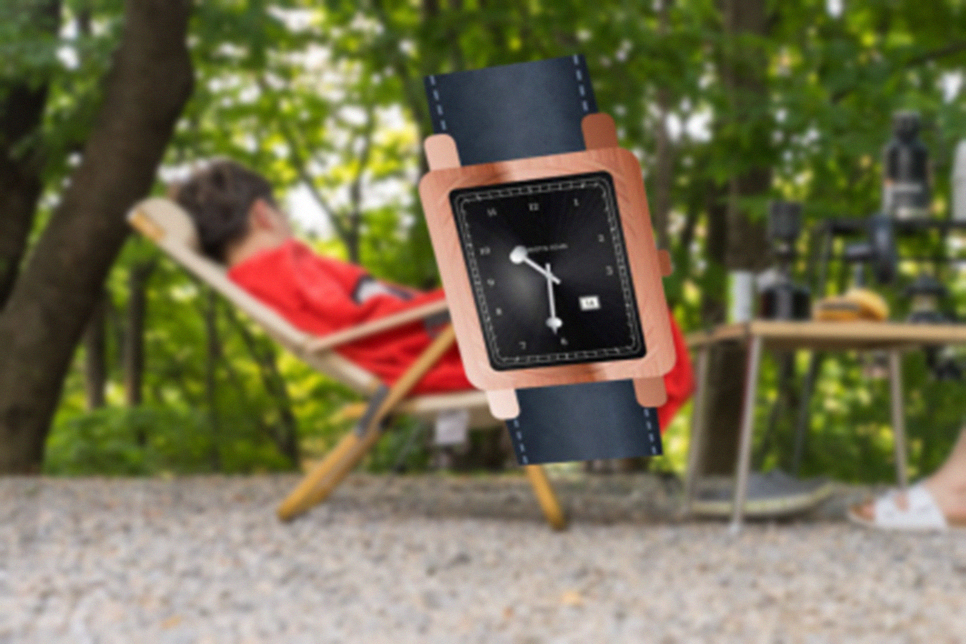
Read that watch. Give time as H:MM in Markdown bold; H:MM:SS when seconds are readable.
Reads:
**10:31**
